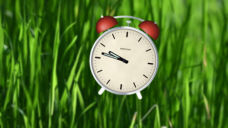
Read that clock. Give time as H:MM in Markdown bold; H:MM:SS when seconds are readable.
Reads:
**9:47**
